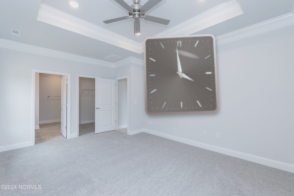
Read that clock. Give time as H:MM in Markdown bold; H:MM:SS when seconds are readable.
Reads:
**3:59**
